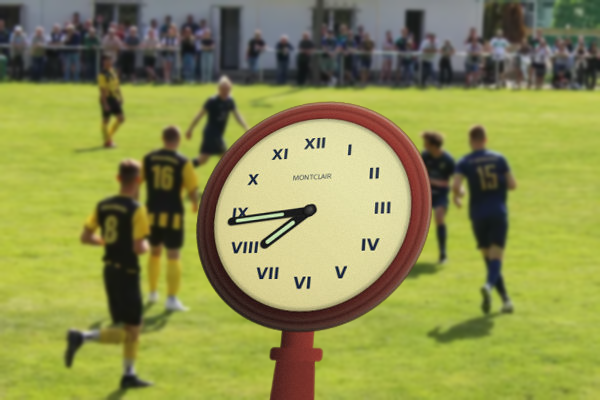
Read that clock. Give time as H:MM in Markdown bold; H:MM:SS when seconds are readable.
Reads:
**7:44**
